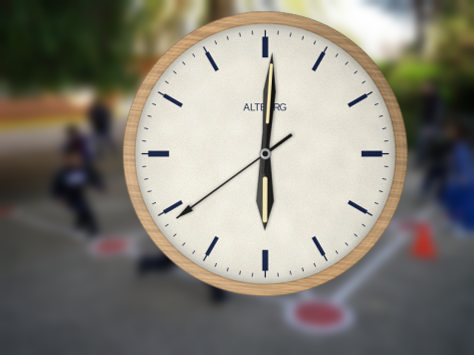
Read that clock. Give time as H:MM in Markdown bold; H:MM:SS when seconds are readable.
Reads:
**6:00:39**
